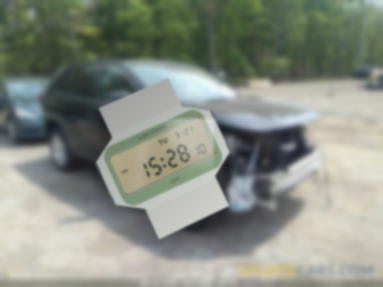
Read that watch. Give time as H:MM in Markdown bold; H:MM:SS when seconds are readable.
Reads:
**15:28**
